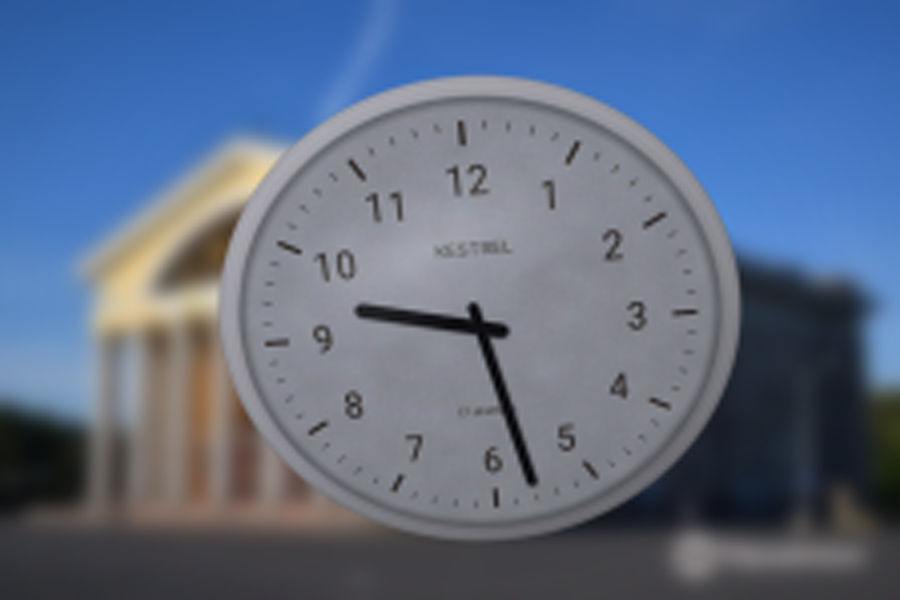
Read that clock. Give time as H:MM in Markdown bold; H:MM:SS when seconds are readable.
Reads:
**9:28**
